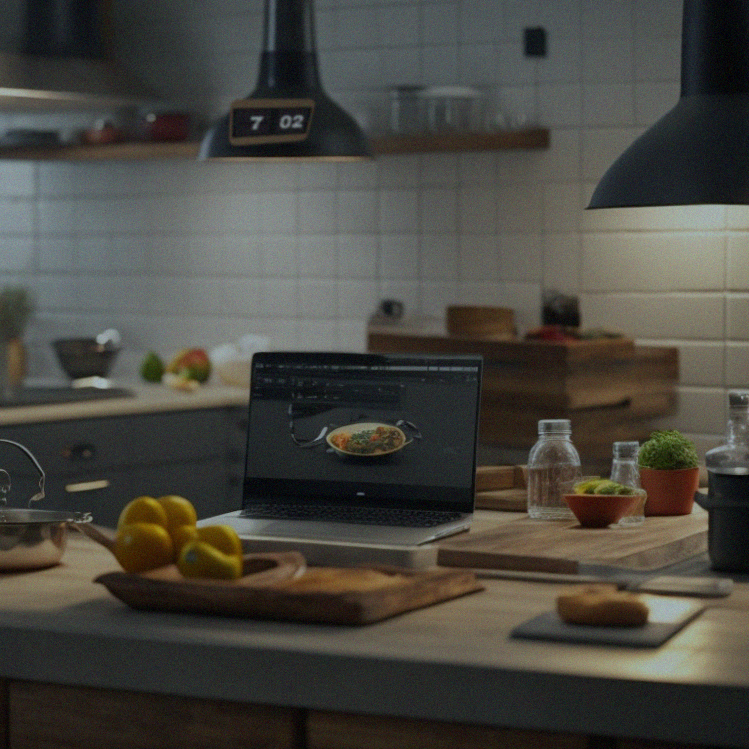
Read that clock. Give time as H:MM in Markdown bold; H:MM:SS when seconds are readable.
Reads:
**7:02**
